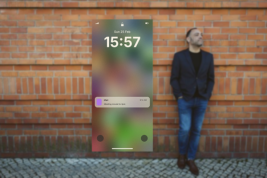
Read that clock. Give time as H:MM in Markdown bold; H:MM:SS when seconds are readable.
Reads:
**15:57**
